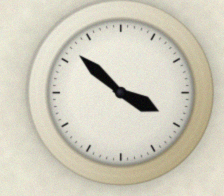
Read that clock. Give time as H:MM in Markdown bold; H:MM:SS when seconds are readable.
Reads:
**3:52**
